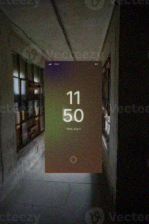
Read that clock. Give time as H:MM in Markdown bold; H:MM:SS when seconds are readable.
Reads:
**11:50**
